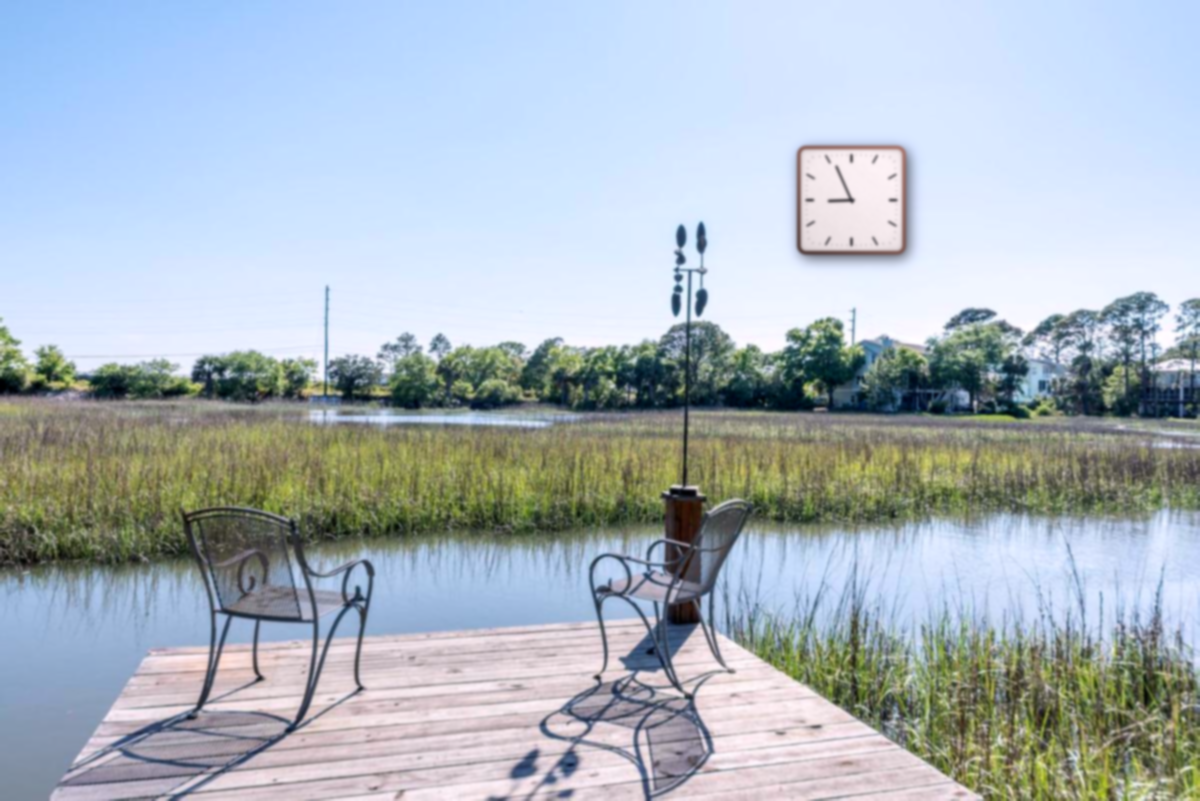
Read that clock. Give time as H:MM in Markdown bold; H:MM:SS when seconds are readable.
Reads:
**8:56**
